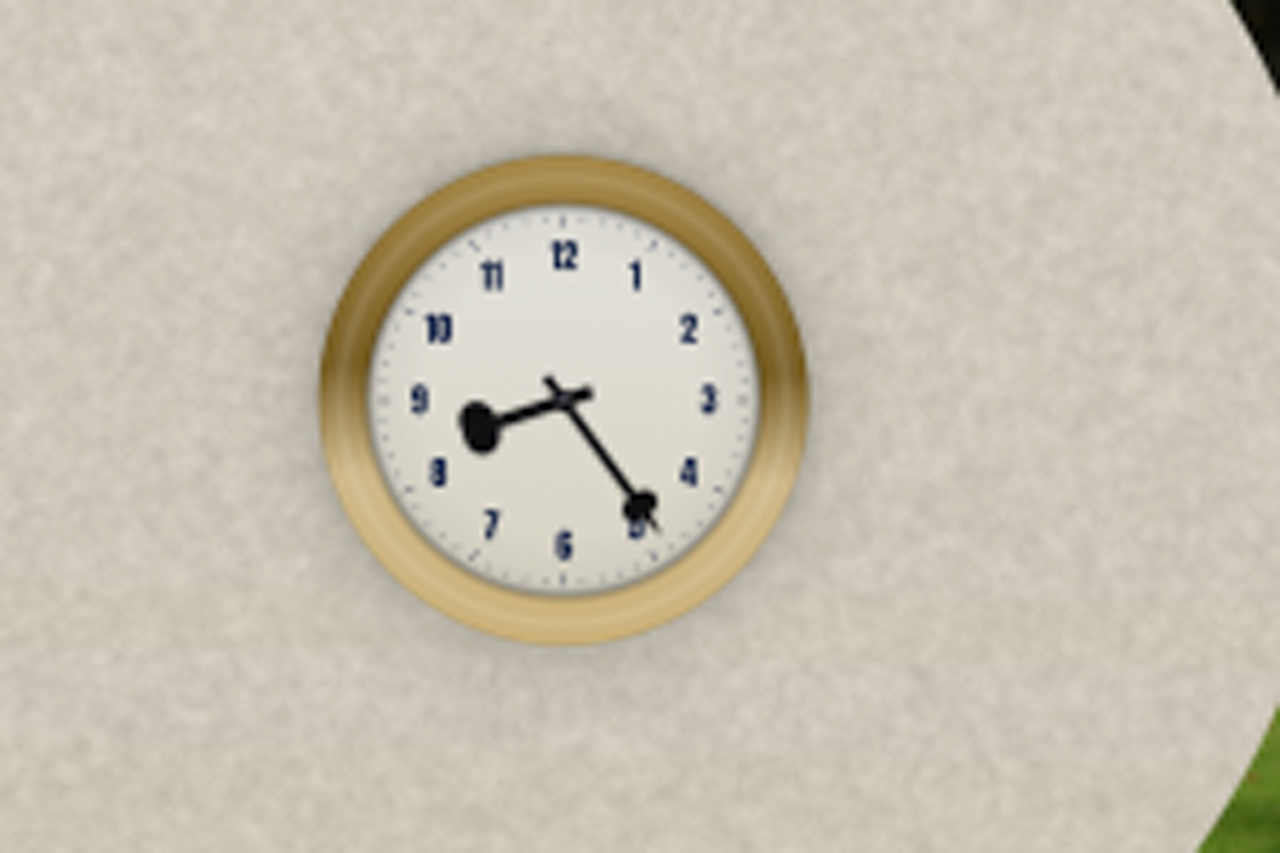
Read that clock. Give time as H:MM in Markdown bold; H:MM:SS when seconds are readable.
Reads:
**8:24**
